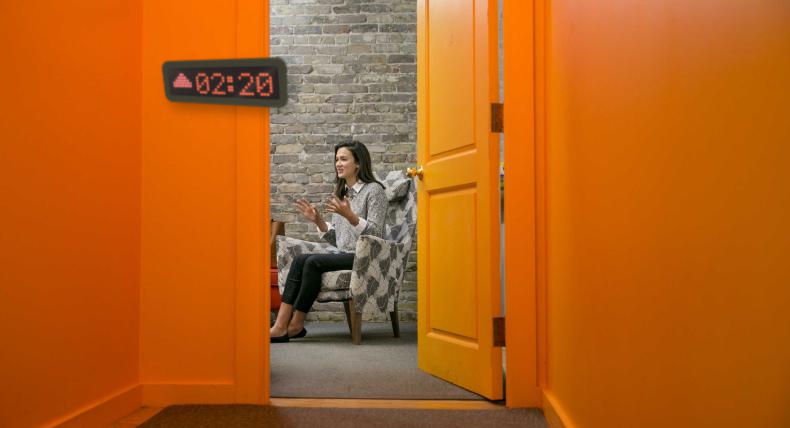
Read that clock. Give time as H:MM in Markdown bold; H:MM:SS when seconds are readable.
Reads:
**2:20**
